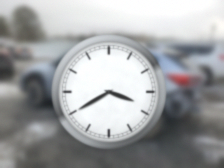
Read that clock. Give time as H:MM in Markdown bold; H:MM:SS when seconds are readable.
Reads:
**3:40**
